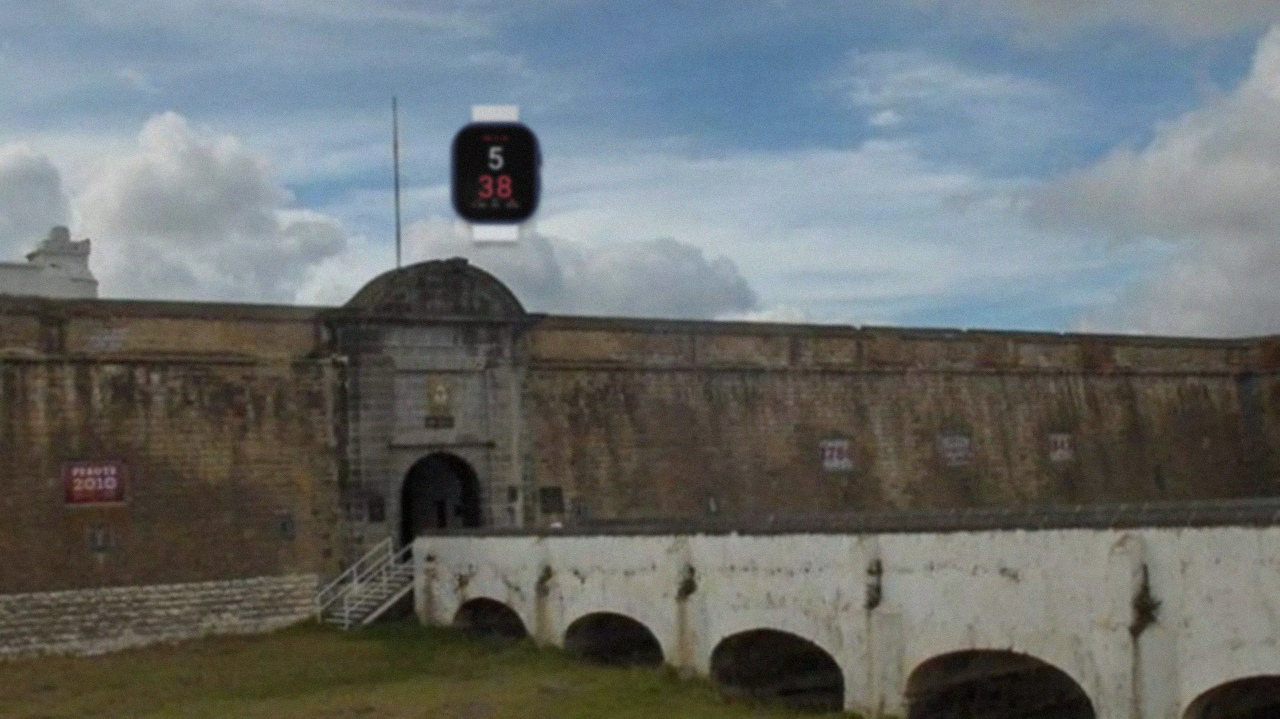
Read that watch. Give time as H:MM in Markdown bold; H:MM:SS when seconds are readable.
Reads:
**5:38**
